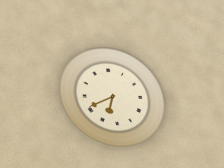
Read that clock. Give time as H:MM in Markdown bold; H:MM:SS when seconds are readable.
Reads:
**6:41**
